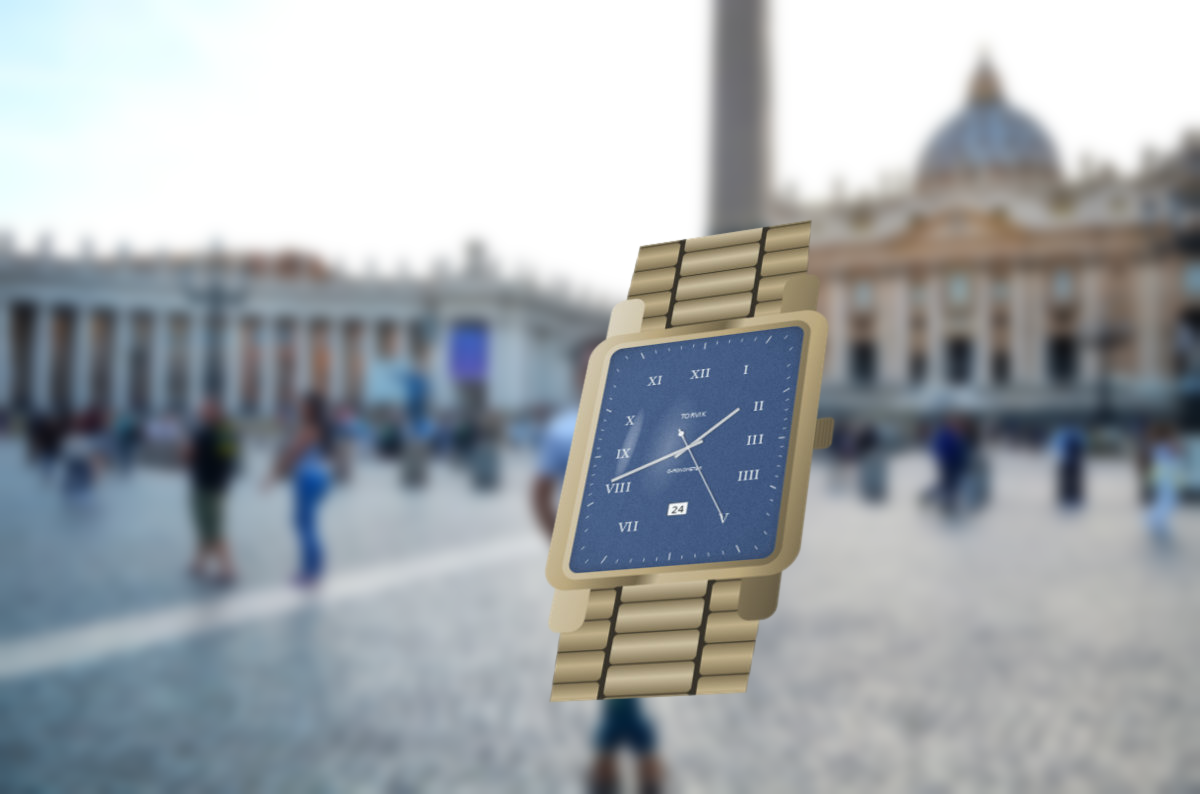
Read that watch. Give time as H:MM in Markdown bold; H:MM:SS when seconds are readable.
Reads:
**1:41:25**
